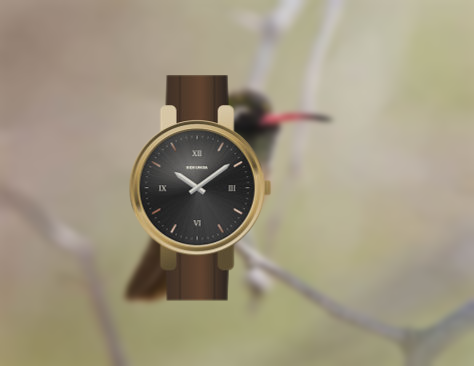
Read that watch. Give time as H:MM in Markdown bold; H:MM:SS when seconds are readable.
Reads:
**10:09**
